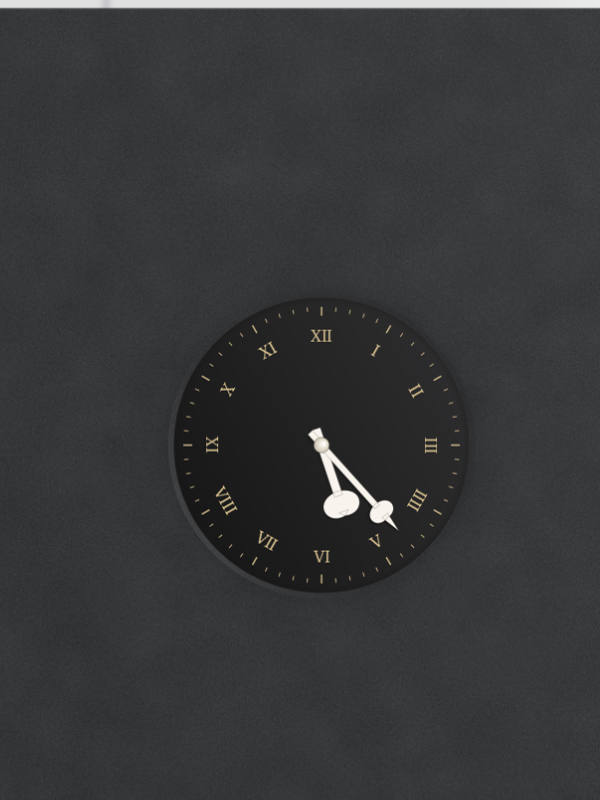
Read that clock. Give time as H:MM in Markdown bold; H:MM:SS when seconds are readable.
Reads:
**5:23**
